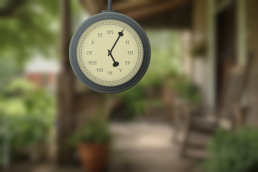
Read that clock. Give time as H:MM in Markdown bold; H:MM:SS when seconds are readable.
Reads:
**5:05**
